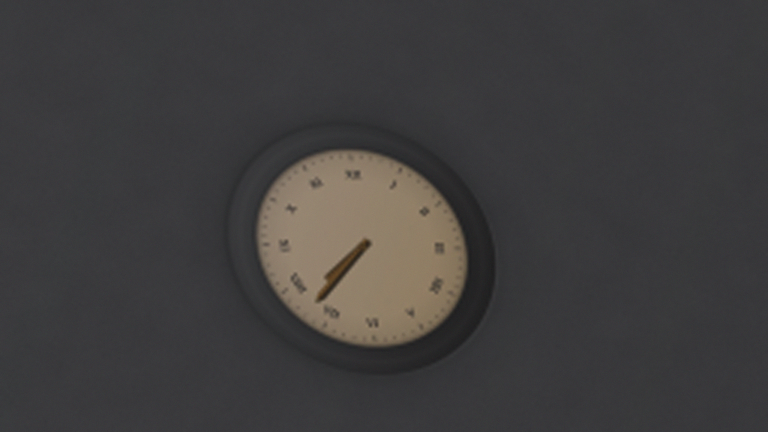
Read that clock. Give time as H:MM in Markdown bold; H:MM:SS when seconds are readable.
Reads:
**7:37**
